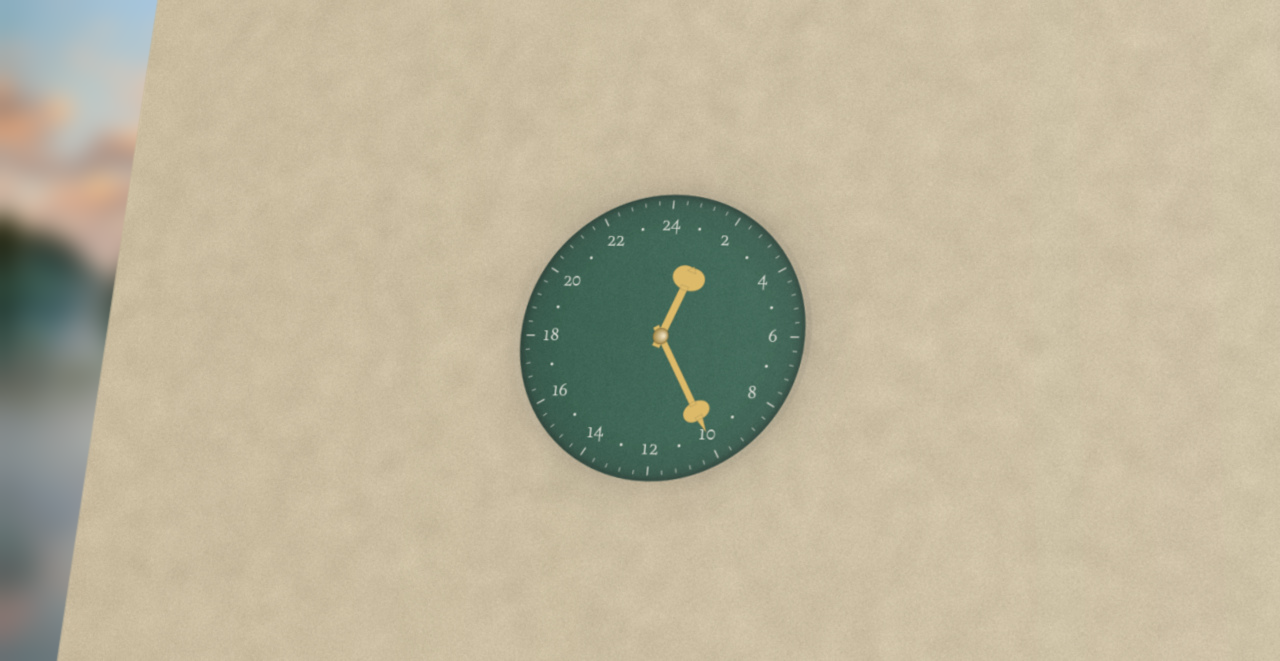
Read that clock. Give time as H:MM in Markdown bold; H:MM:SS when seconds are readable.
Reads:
**1:25**
